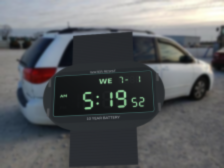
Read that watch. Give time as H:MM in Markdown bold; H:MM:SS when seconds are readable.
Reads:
**5:19:52**
